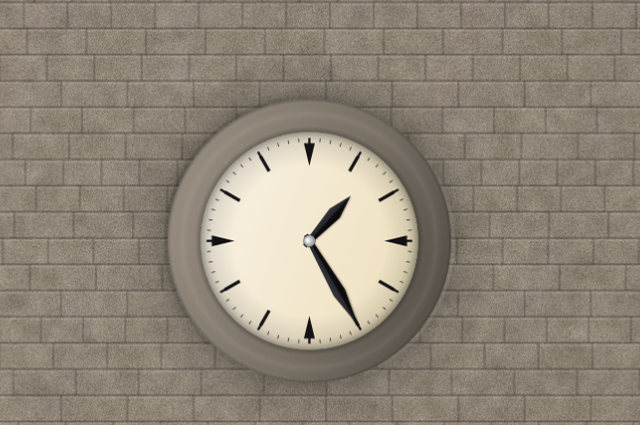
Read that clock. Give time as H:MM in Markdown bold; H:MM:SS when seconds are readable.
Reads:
**1:25**
